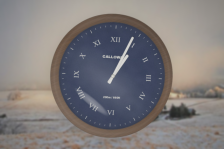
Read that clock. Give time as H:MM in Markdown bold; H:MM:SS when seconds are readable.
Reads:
**1:04**
